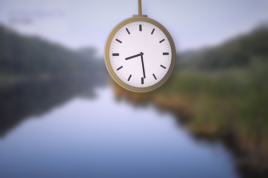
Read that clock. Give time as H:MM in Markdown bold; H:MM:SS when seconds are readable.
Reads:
**8:29**
